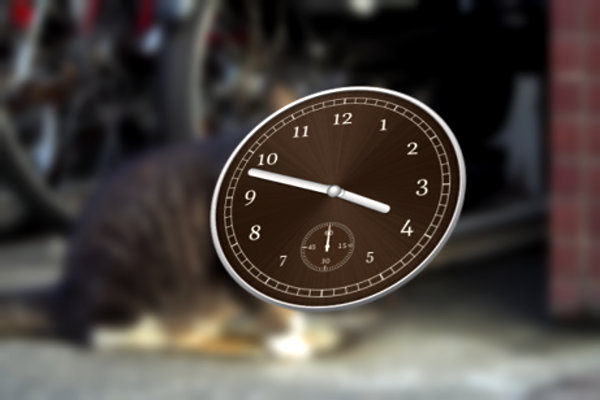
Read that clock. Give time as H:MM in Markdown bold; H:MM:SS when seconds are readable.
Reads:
**3:48**
